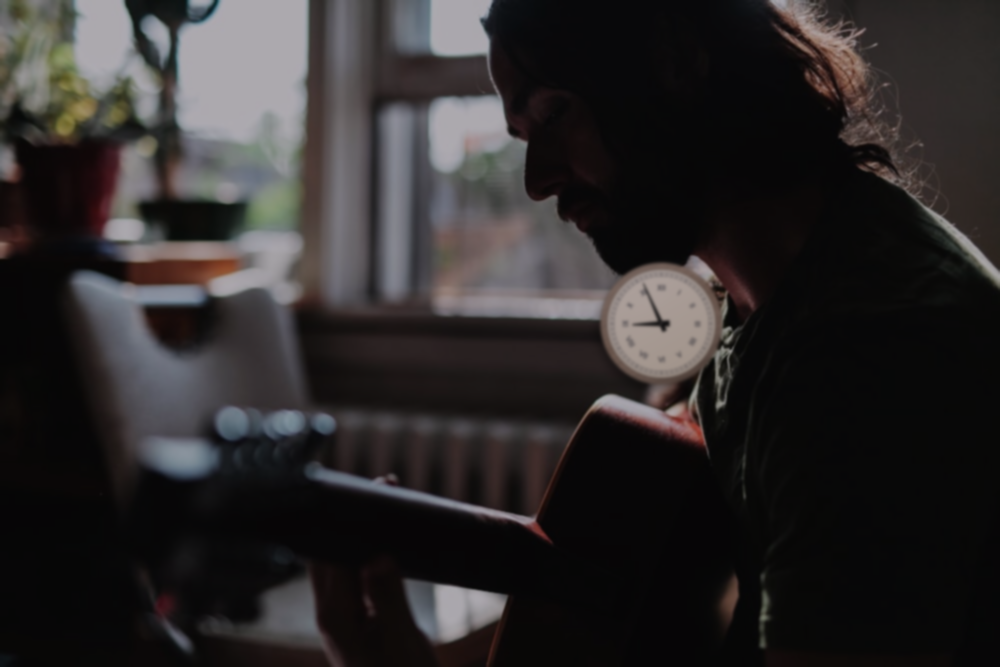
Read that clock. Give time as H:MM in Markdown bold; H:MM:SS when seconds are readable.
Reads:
**8:56**
